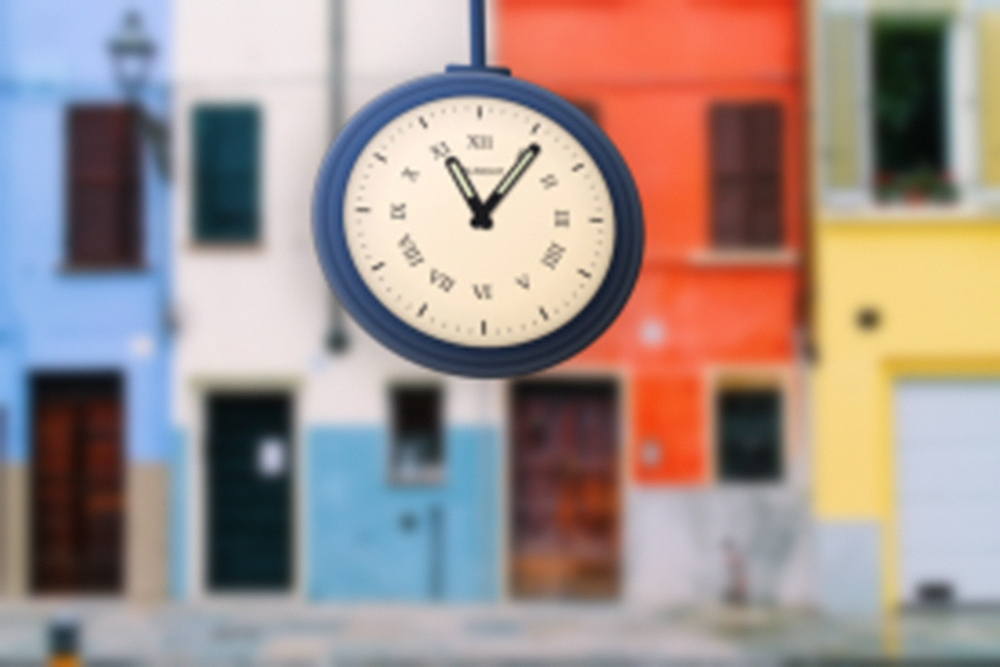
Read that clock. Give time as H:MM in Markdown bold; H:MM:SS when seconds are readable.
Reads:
**11:06**
